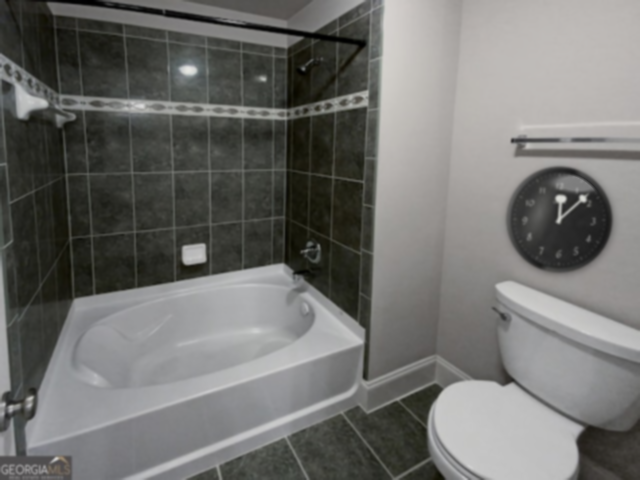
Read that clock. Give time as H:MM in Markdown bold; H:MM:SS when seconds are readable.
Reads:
**12:08**
